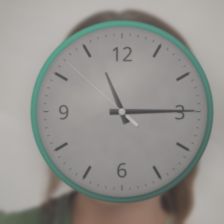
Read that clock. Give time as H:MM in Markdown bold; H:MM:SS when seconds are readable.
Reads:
**11:14:52**
